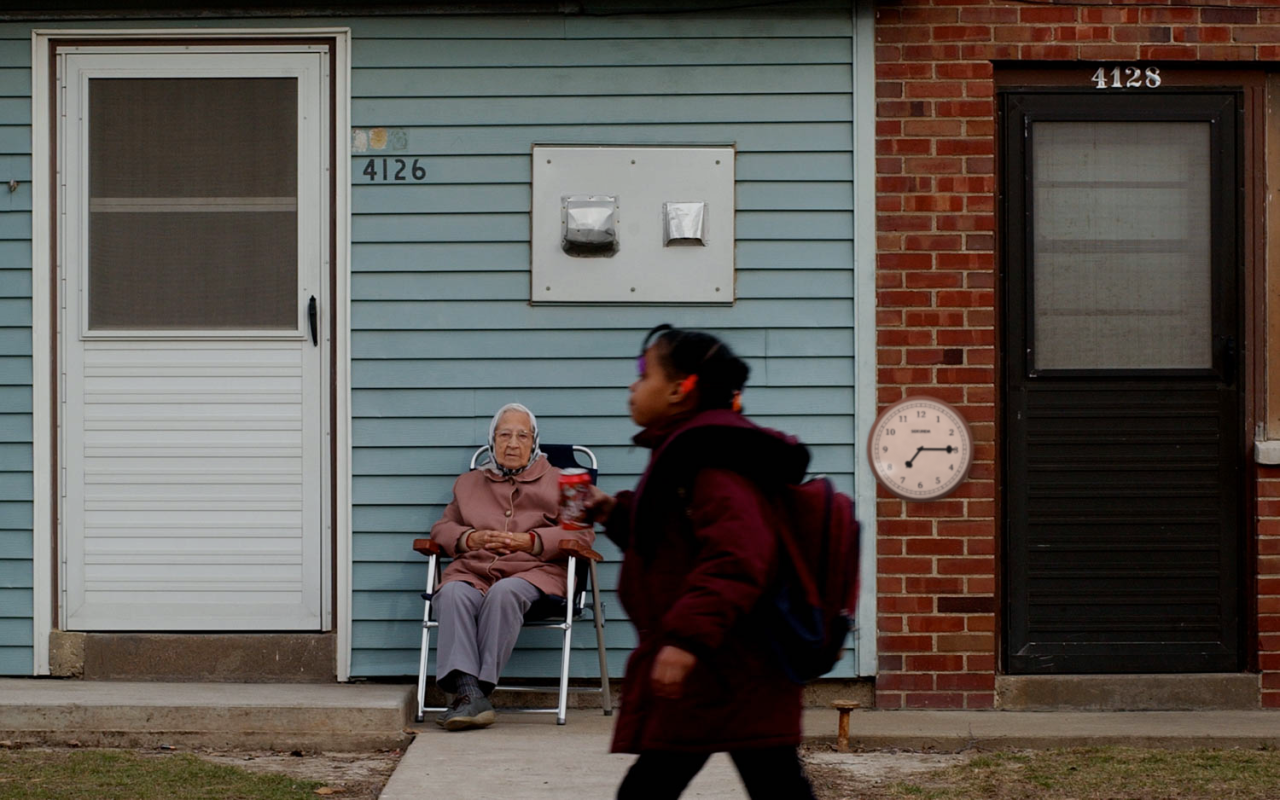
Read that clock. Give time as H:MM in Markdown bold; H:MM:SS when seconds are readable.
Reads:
**7:15**
